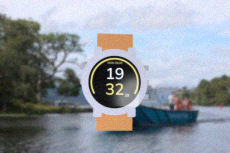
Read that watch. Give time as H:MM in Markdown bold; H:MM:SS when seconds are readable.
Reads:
**19:32**
